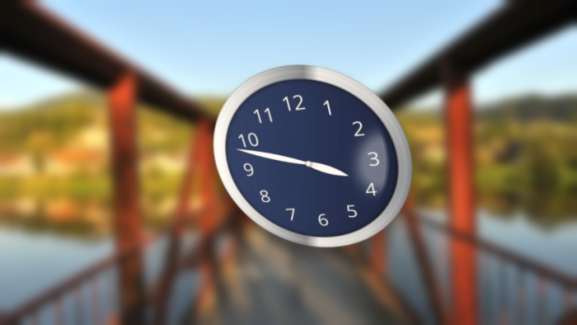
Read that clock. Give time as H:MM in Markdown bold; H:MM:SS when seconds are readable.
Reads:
**3:48**
